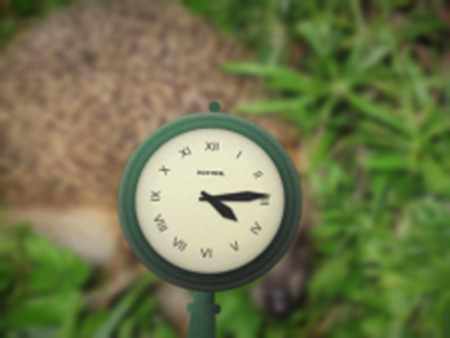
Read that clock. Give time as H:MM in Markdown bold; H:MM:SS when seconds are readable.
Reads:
**4:14**
